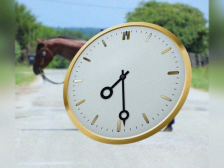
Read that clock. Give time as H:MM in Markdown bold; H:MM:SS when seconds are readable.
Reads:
**7:29**
